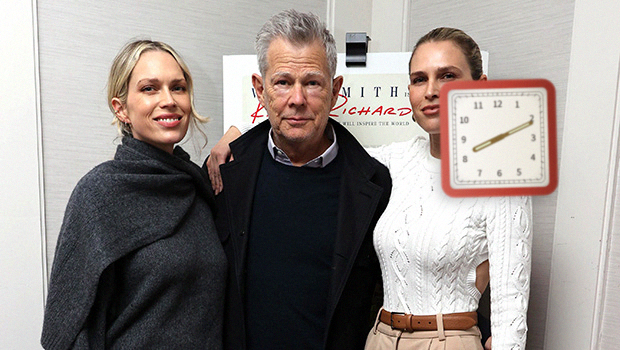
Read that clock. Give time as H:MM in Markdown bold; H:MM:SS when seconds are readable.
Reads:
**8:11**
